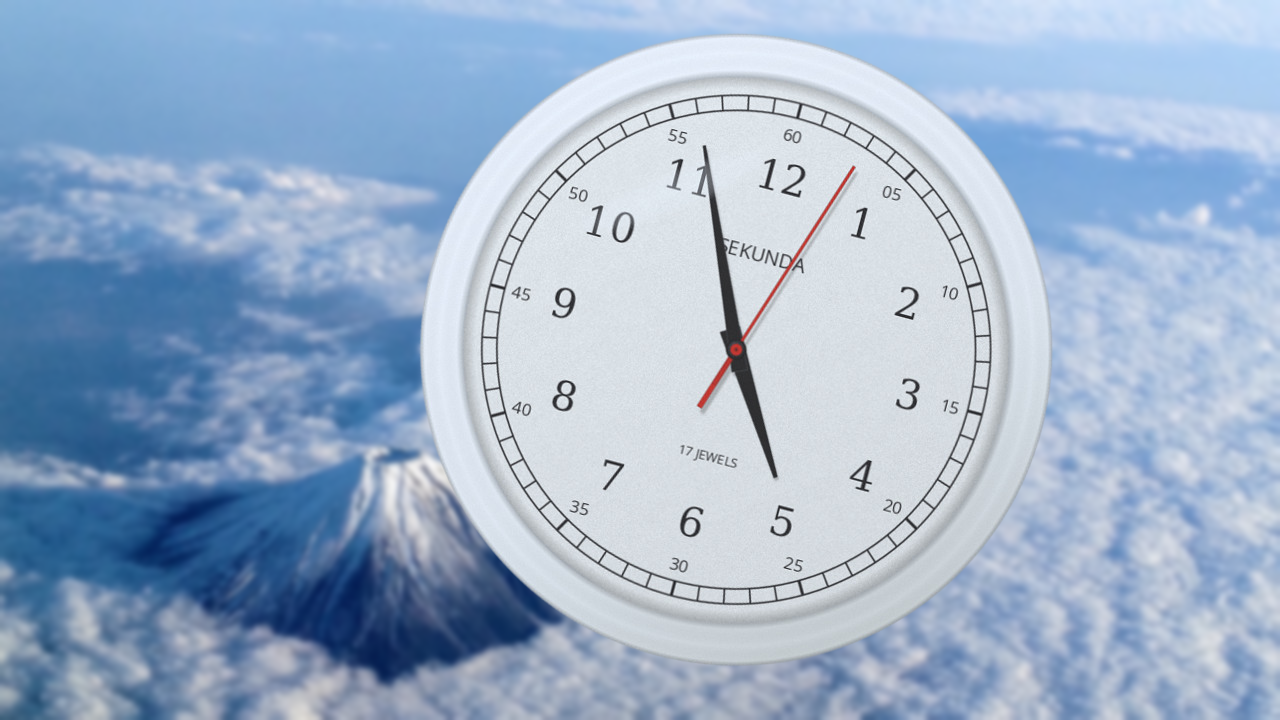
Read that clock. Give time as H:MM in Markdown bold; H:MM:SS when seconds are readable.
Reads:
**4:56:03**
